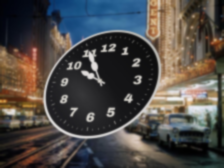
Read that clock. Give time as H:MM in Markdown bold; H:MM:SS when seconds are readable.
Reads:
**9:55**
